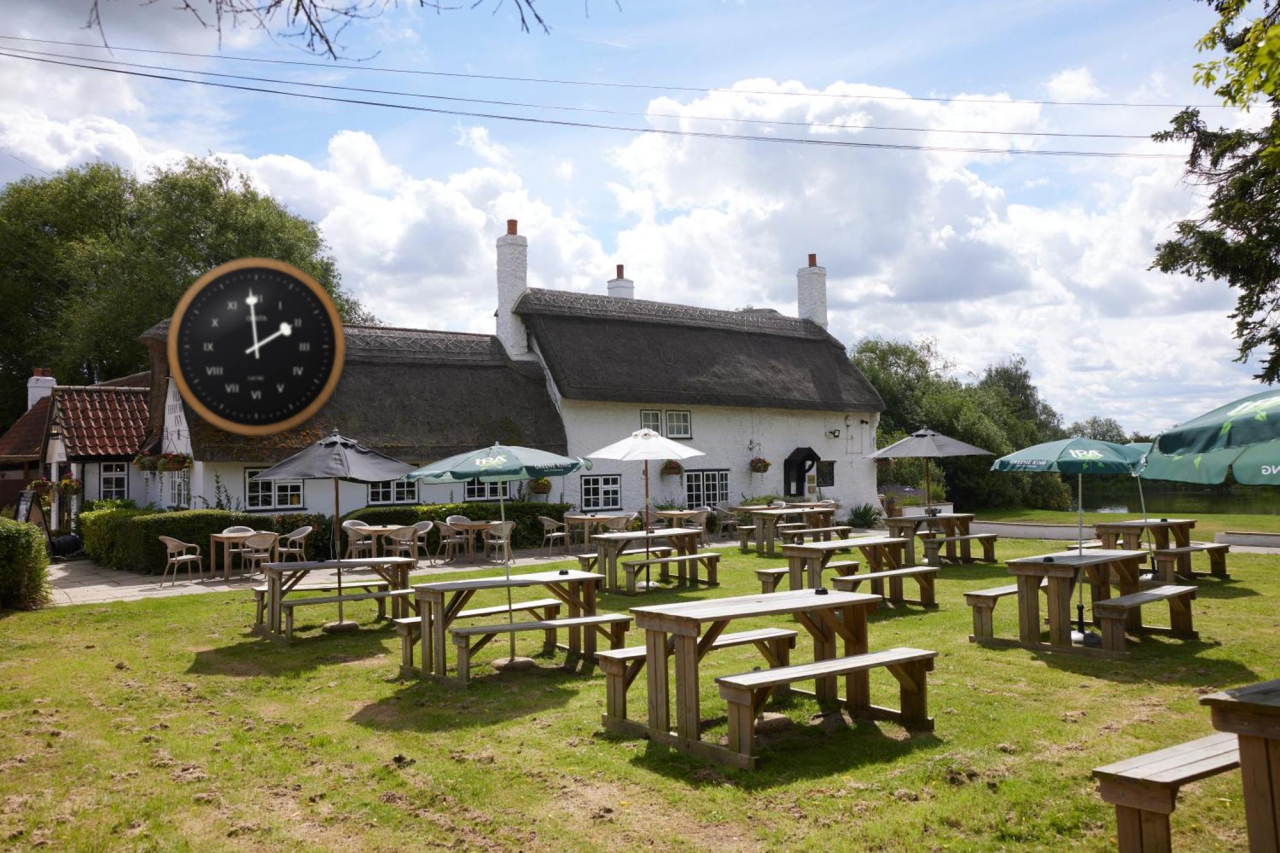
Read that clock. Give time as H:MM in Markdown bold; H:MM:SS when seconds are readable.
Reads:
**1:59**
